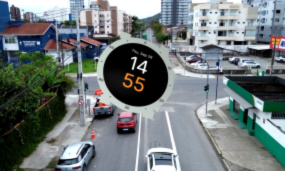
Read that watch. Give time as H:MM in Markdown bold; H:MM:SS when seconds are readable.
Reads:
**14:55**
